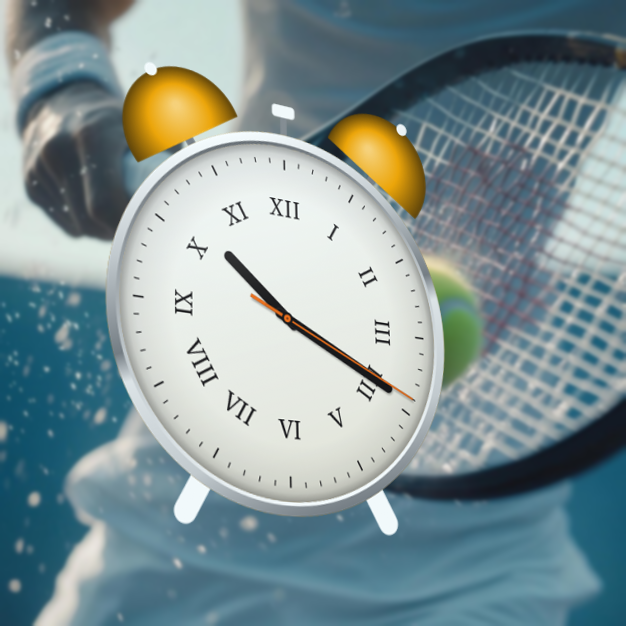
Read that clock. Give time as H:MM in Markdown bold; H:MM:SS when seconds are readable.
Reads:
**10:19:19**
